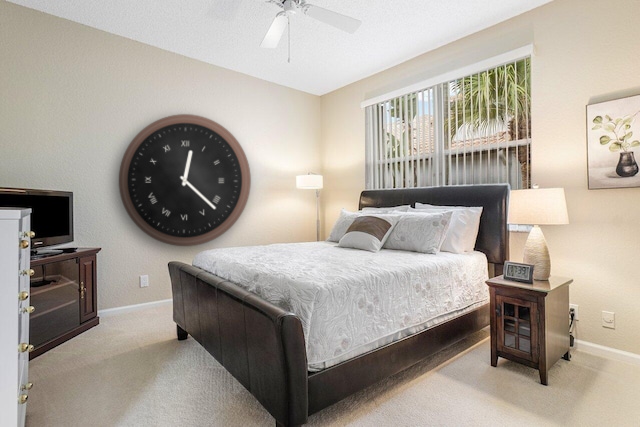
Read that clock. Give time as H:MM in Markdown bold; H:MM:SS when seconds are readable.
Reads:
**12:22**
